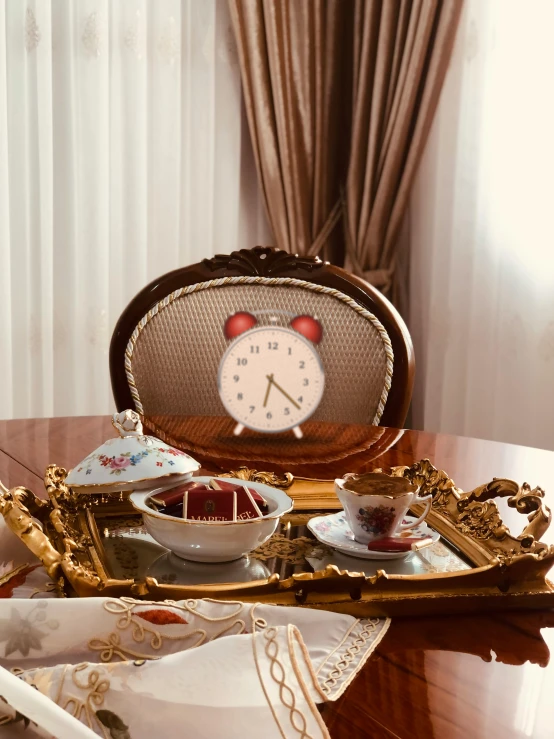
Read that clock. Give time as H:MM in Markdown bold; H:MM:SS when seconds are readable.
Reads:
**6:22**
